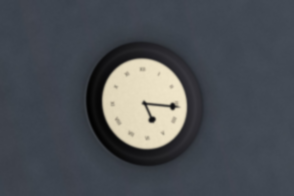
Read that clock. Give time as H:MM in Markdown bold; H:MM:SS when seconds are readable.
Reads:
**5:16**
